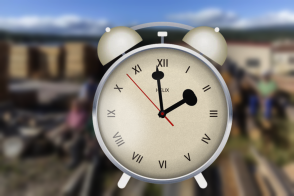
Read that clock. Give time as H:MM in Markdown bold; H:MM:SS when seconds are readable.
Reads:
**1:58:53**
